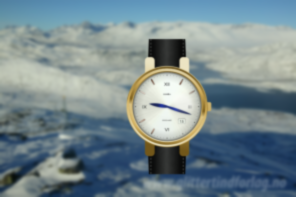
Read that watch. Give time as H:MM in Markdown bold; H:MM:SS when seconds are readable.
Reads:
**9:18**
